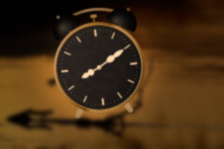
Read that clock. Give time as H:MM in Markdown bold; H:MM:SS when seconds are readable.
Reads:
**8:10**
